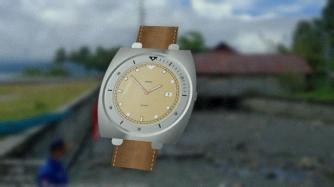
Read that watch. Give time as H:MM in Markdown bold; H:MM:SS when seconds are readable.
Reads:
**1:52**
